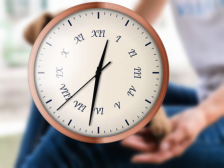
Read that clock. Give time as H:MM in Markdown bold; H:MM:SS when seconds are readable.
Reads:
**12:31:38**
